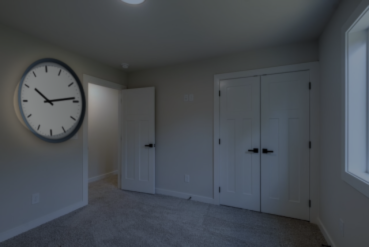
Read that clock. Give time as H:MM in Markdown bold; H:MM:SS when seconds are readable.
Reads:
**10:14**
